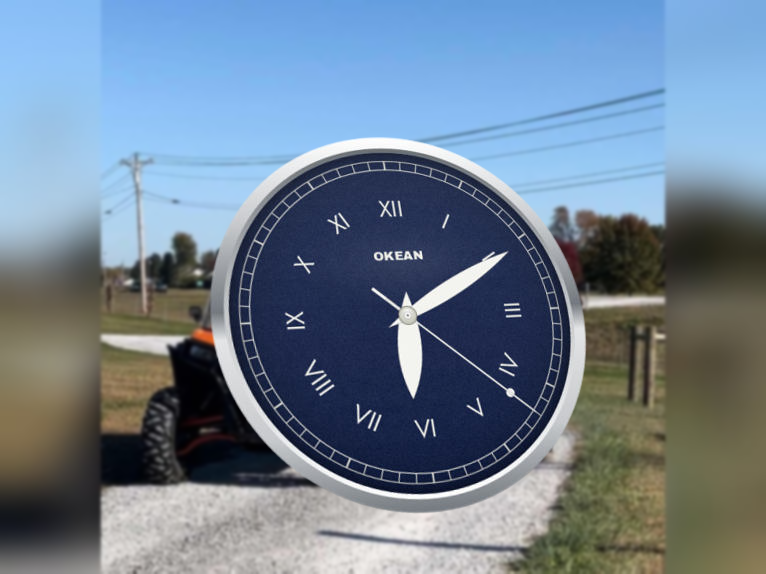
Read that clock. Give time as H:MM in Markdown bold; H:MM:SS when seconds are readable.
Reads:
**6:10:22**
